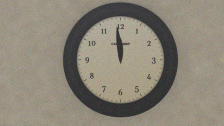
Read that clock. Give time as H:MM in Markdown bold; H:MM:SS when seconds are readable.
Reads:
**11:59**
